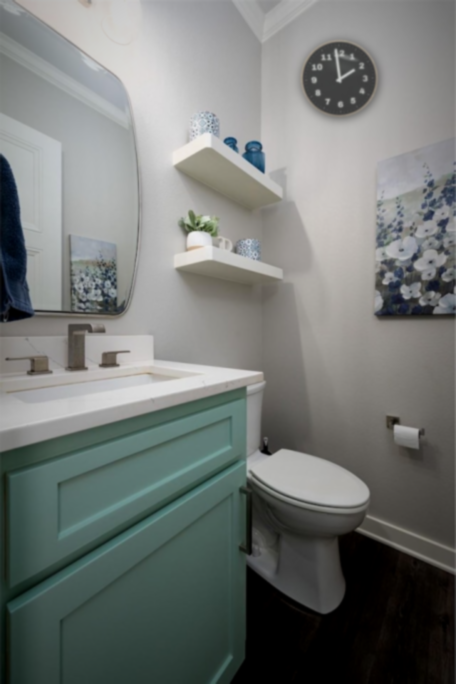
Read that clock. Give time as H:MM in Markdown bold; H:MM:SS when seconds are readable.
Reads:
**1:59**
